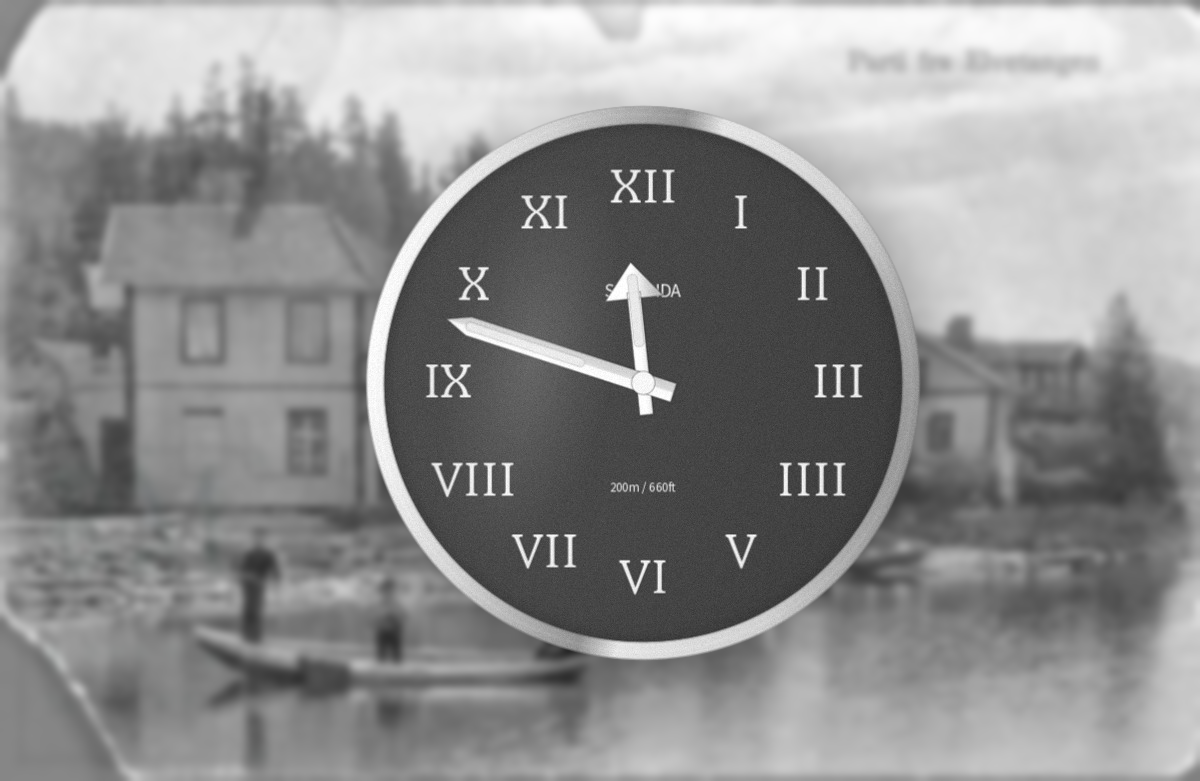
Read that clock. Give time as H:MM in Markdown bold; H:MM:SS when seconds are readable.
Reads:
**11:48**
